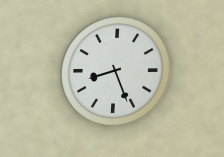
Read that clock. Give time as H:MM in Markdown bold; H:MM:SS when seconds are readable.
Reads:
**8:26**
